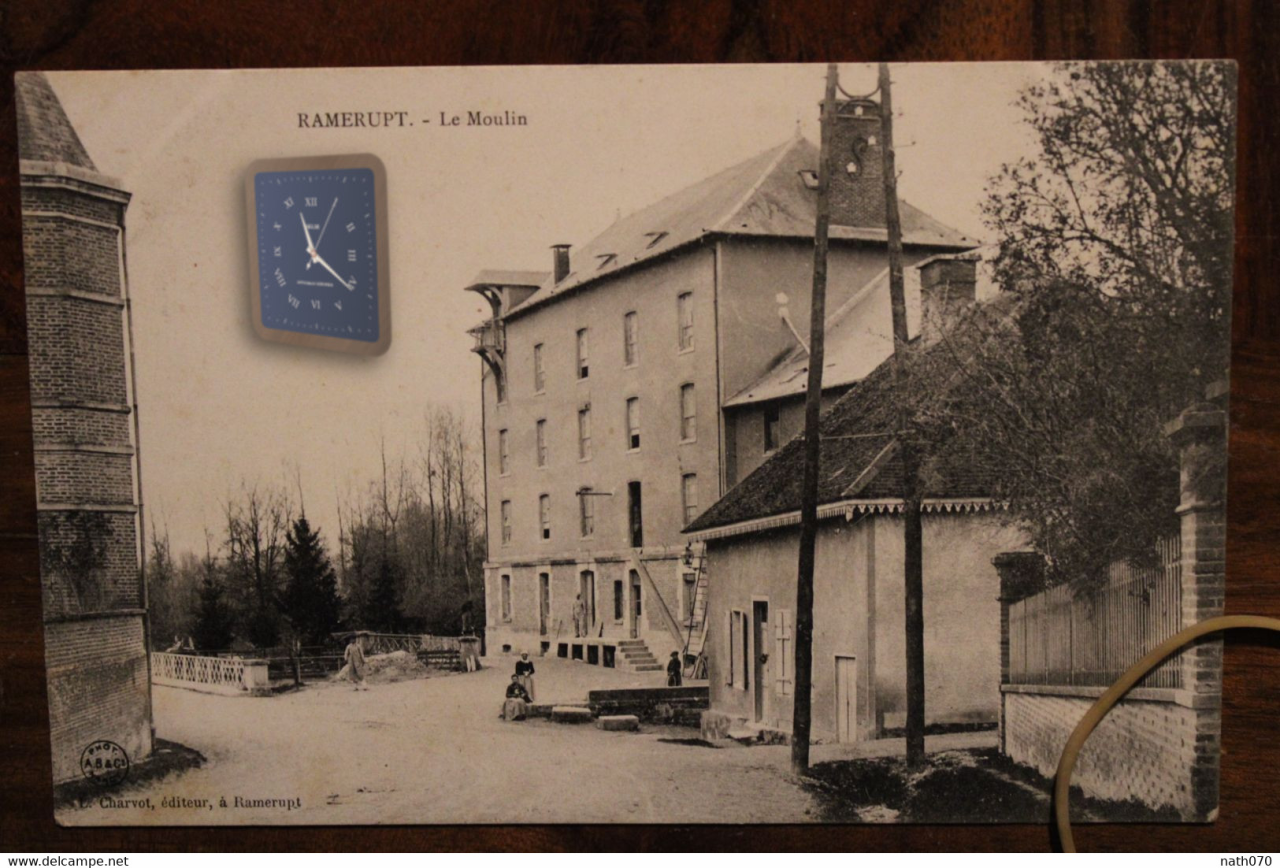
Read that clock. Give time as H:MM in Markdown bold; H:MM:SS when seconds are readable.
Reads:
**11:21:05**
